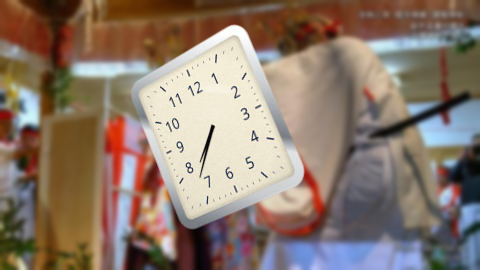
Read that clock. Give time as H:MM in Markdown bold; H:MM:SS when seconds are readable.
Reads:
**7:37**
